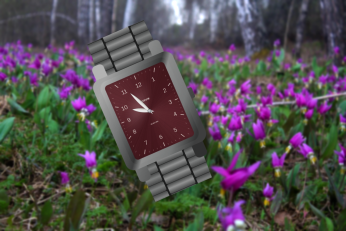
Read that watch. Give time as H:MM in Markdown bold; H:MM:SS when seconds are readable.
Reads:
**9:56**
